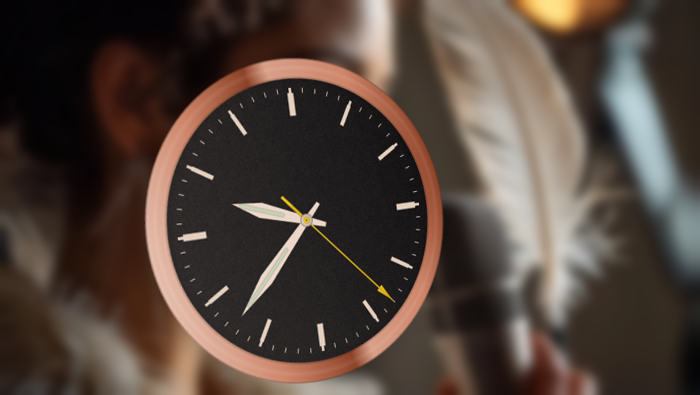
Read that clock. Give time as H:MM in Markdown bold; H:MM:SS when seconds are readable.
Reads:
**9:37:23**
